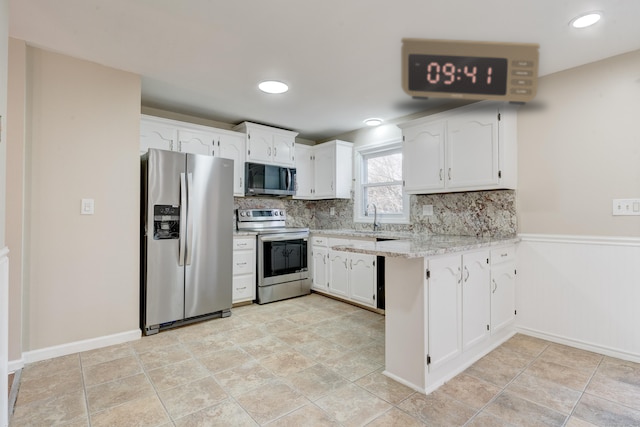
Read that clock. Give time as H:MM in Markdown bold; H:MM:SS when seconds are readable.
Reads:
**9:41**
